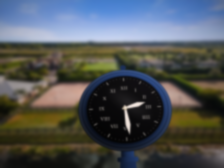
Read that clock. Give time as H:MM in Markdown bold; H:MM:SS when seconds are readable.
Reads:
**2:29**
